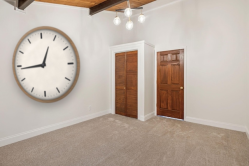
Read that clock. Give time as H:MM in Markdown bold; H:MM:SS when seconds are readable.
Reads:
**12:44**
